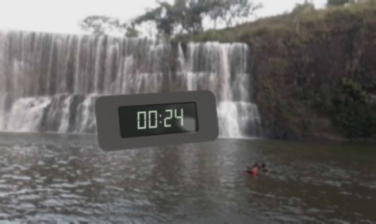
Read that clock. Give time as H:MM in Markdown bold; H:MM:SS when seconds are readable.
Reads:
**0:24**
